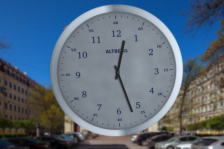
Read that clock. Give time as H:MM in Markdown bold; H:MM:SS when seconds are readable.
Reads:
**12:27**
